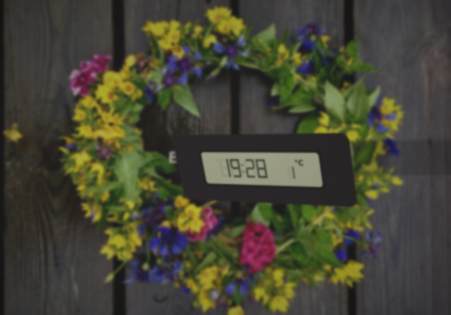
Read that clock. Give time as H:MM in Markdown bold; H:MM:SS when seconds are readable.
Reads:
**19:28**
